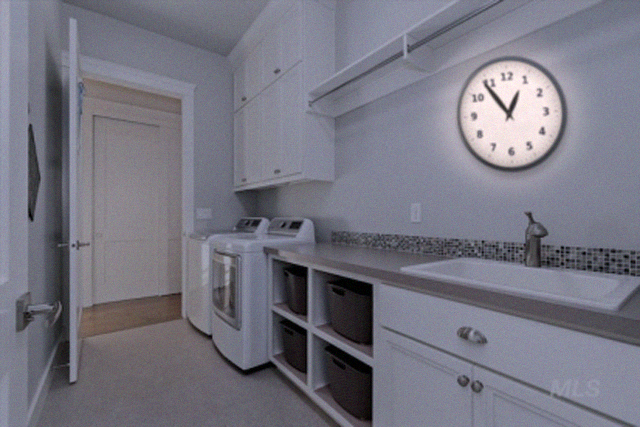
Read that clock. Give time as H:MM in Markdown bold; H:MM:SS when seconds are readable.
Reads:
**12:54**
